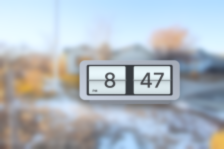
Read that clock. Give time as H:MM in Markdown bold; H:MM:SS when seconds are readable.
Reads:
**8:47**
